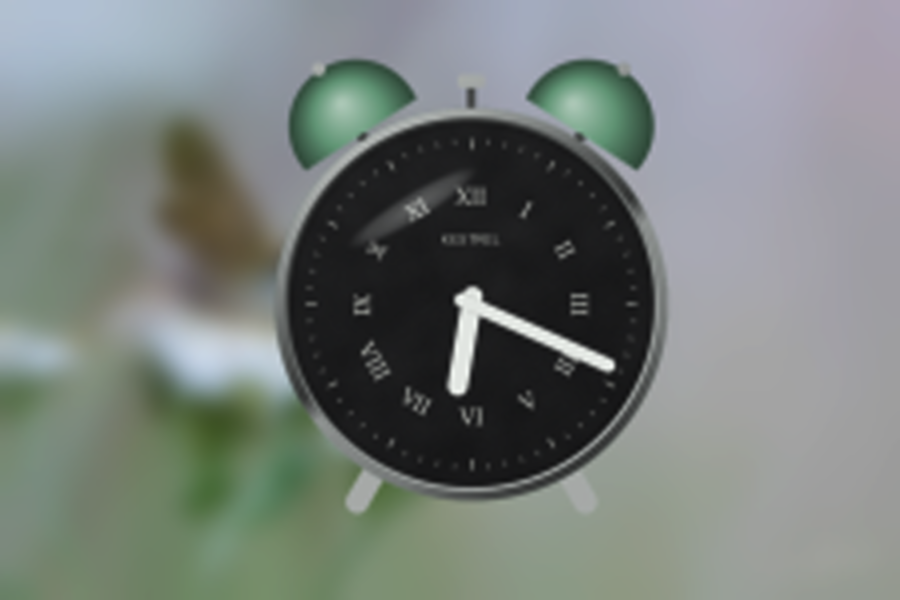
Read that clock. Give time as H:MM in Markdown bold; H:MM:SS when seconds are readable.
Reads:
**6:19**
